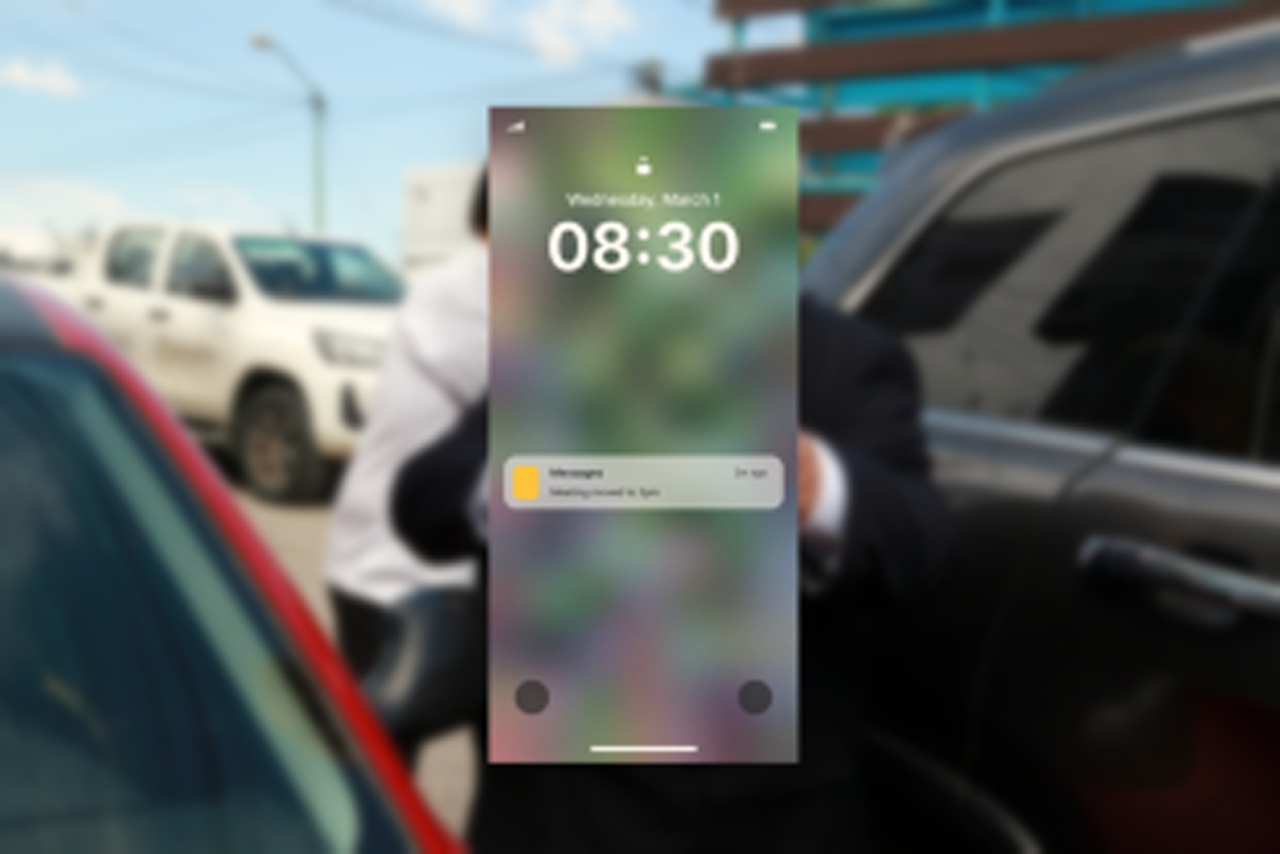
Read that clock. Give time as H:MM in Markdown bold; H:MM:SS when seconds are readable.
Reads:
**8:30**
